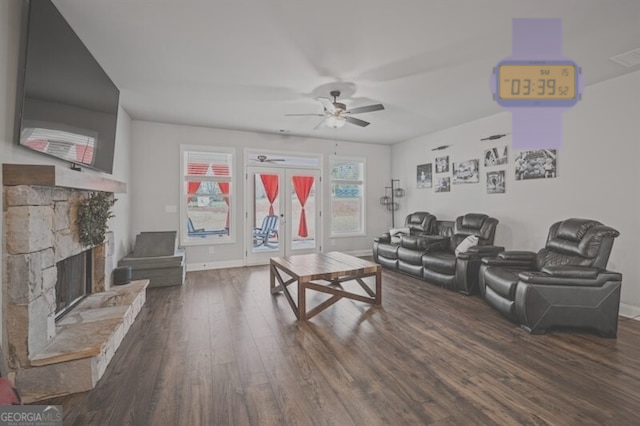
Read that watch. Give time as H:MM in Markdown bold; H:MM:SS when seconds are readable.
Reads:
**3:39**
